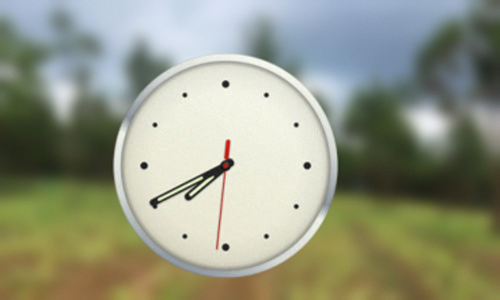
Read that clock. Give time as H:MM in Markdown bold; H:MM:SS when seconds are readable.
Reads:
**7:40:31**
